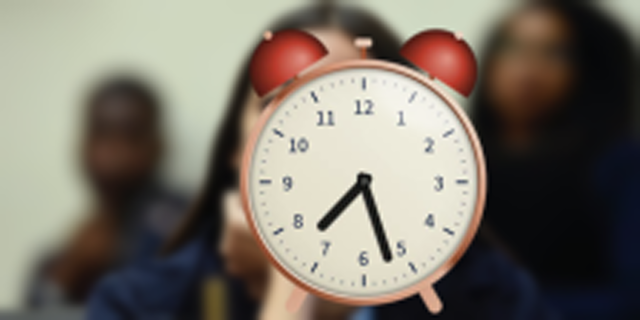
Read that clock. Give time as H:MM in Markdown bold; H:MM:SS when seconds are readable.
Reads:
**7:27**
